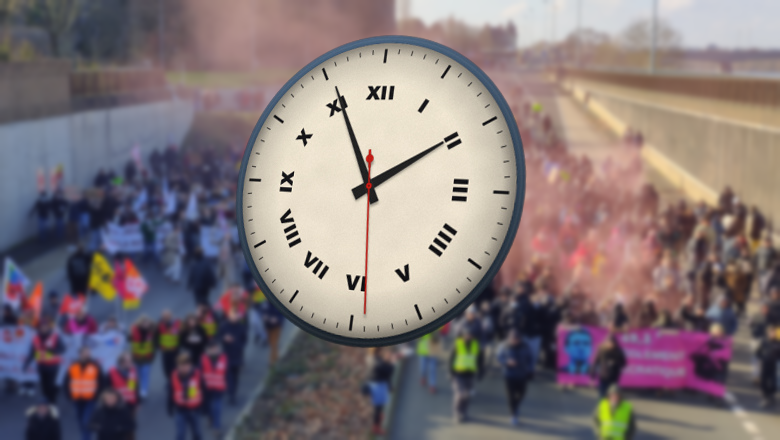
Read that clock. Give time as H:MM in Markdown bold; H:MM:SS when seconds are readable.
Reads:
**1:55:29**
